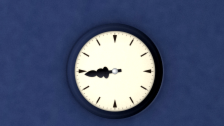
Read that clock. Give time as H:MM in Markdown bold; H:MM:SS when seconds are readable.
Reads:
**8:44**
